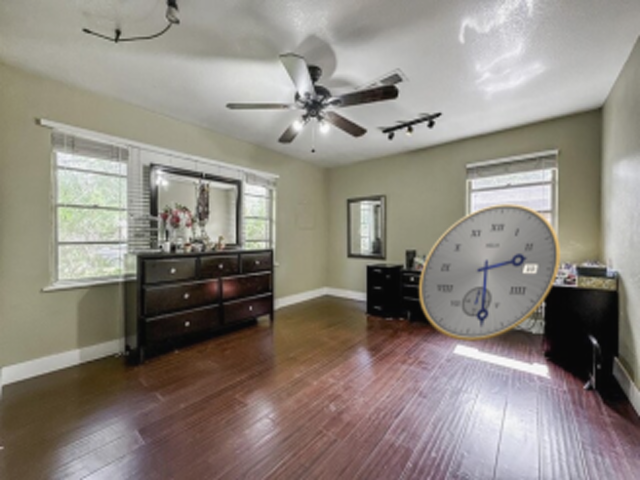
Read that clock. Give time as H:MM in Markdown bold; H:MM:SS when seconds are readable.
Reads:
**2:28**
